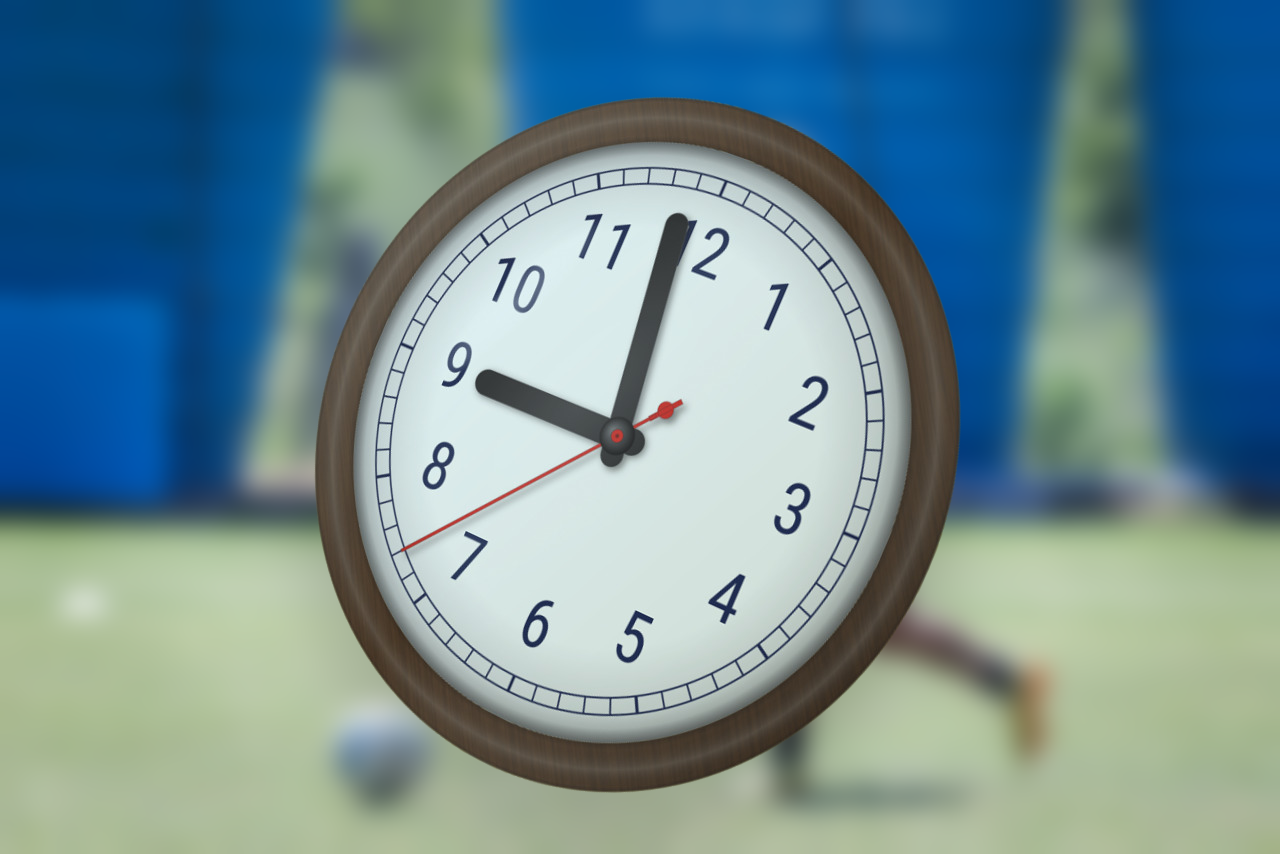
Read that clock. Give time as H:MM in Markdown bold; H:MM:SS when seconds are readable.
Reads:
**8:58:37**
